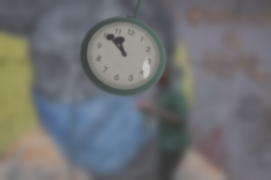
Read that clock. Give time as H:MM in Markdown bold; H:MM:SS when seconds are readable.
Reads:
**10:51**
